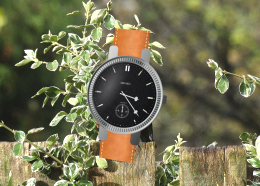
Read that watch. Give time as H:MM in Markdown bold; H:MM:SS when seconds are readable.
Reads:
**3:23**
